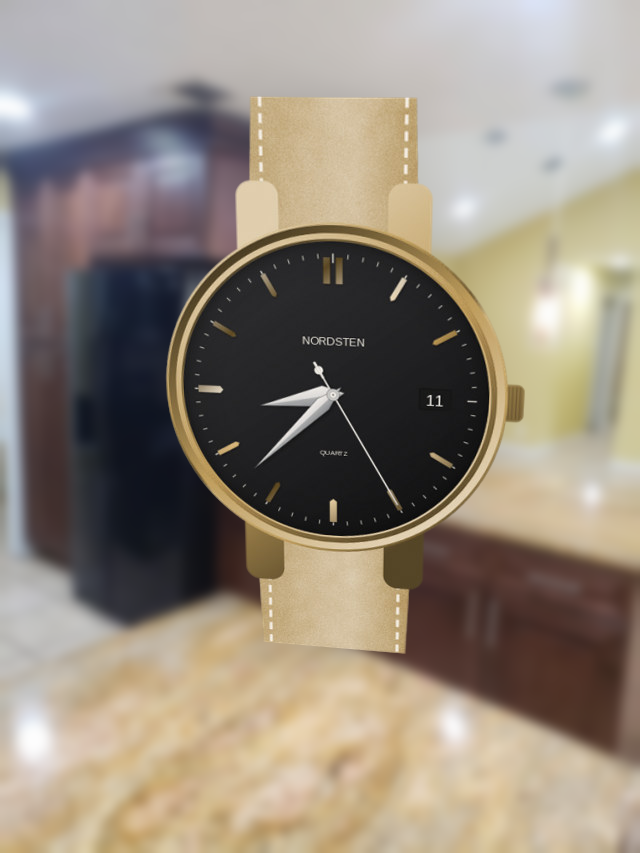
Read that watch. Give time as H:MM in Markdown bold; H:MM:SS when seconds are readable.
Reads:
**8:37:25**
